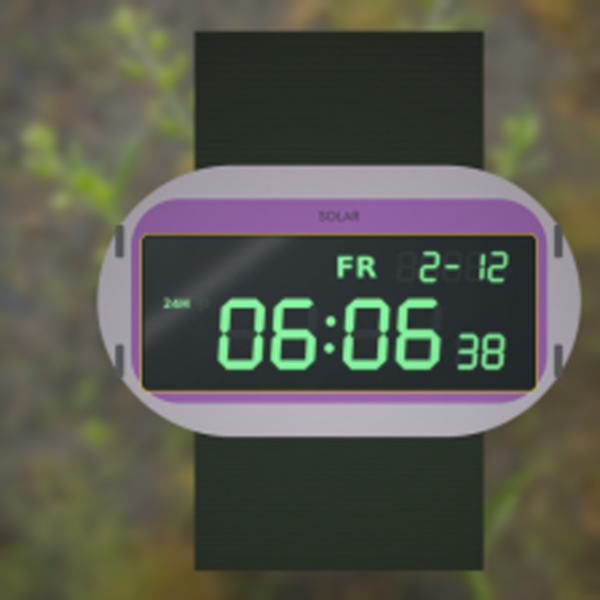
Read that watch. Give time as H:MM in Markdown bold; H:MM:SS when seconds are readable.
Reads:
**6:06:38**
